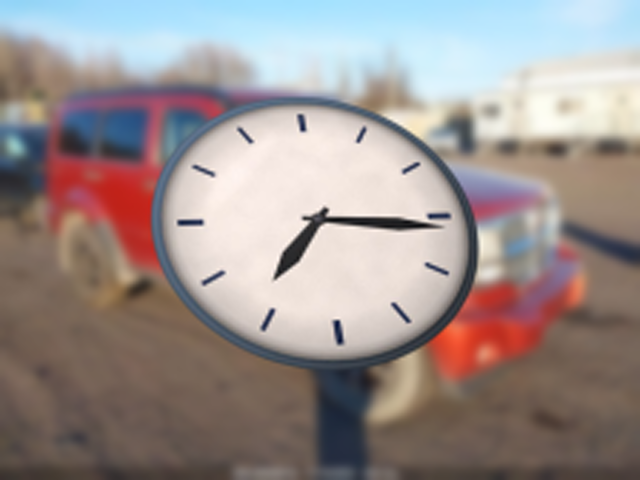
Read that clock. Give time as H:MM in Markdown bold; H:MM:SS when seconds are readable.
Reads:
**7:16**
